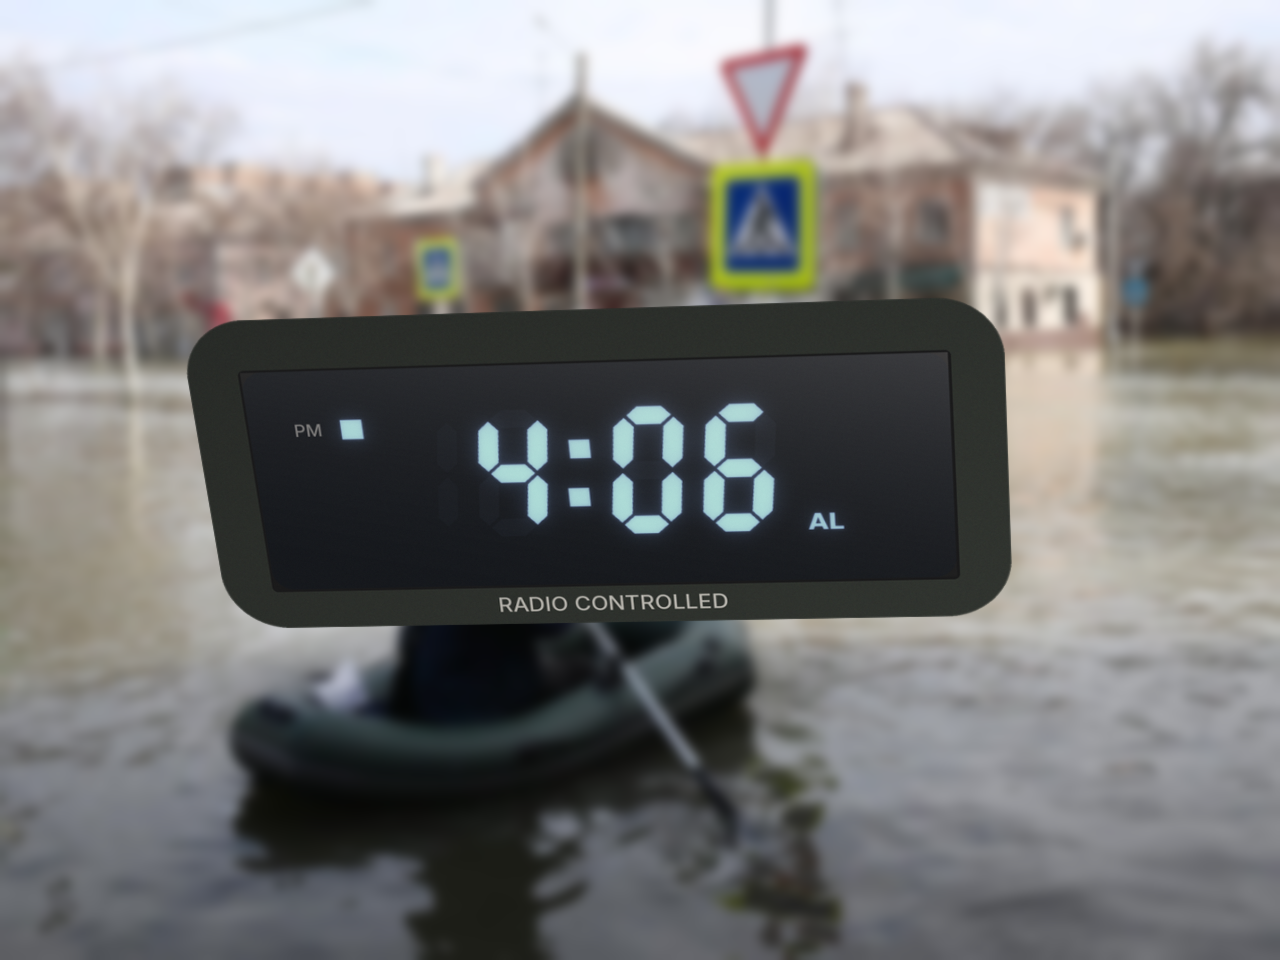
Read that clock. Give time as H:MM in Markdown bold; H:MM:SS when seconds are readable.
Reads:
**4:06**
